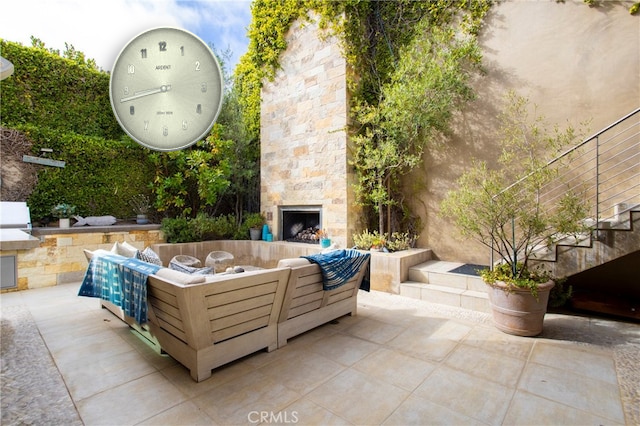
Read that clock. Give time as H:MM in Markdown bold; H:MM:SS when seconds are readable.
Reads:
**8:43**
